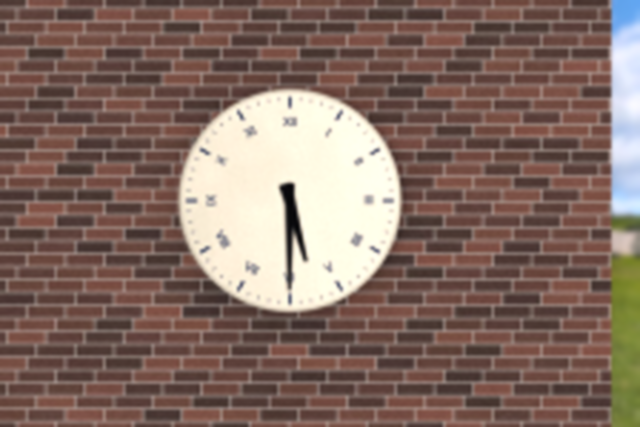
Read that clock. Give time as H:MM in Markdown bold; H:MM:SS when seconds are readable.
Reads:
**5:30**
